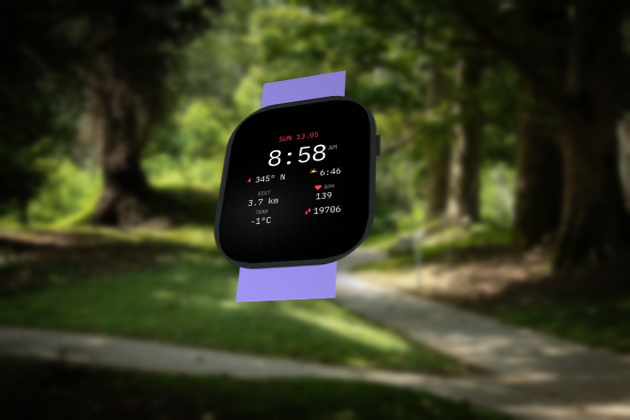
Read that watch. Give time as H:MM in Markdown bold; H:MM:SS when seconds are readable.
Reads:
**8:58**
